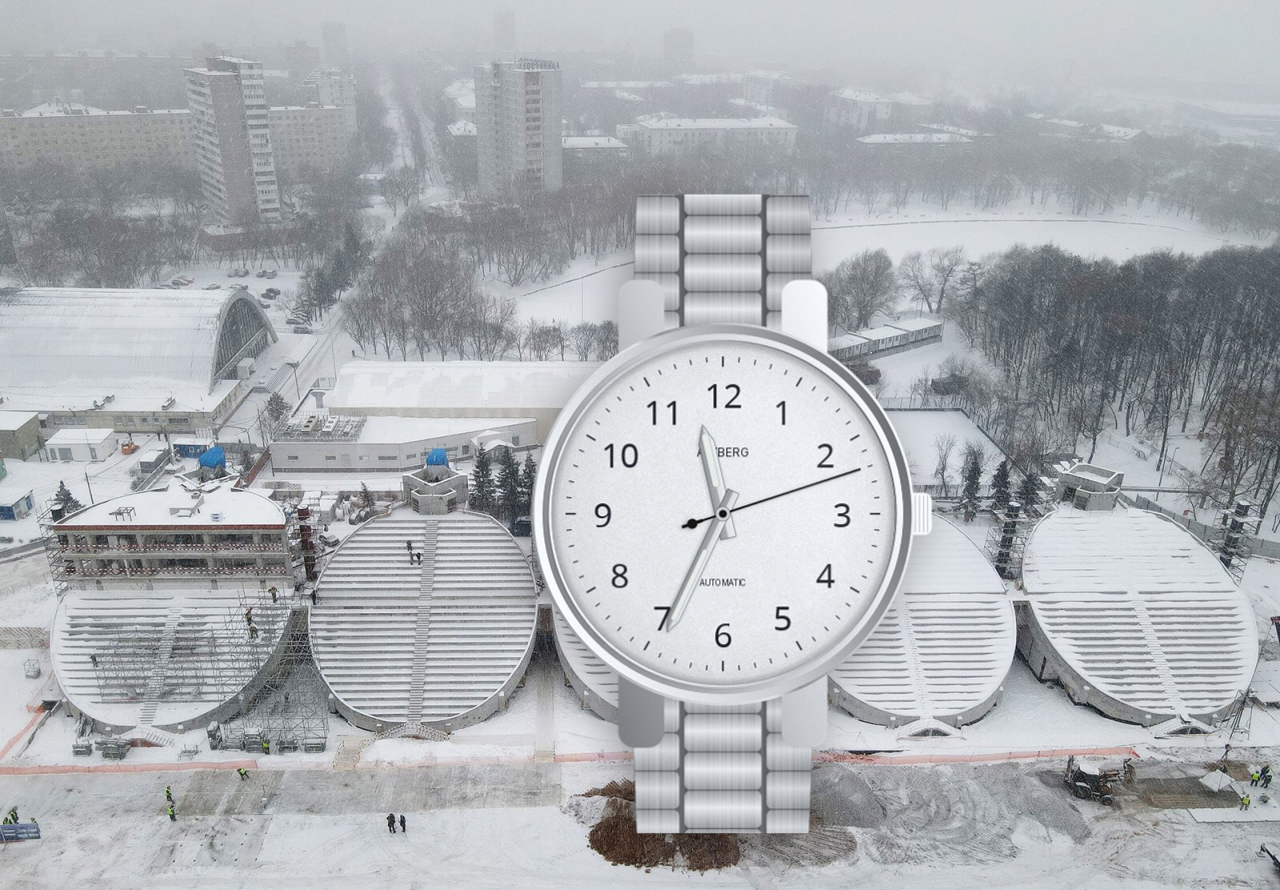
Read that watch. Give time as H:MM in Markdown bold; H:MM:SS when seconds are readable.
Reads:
**11:34:12**
